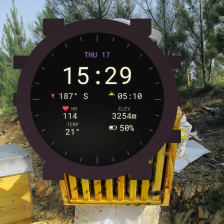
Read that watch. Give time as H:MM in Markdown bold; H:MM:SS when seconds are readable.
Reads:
**15:29**
